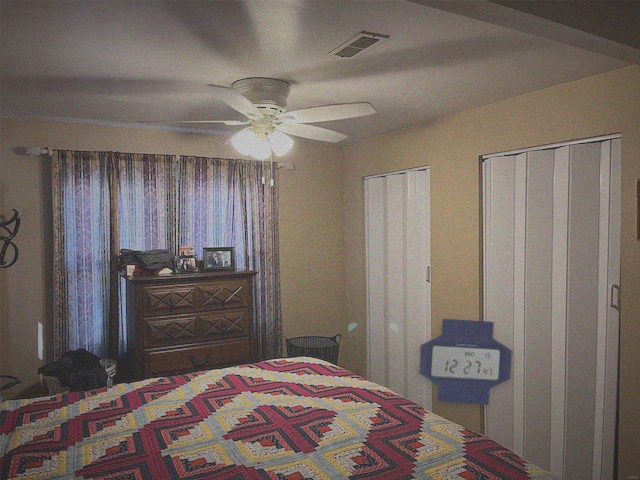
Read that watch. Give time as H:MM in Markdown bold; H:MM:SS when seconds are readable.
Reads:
**12:27**
